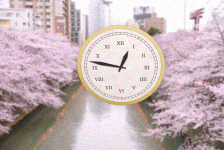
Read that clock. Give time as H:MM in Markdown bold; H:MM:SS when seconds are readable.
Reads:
**12:47**
